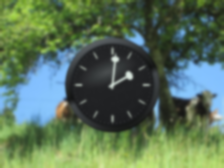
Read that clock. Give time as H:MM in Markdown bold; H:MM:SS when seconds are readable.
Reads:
**2:01**
